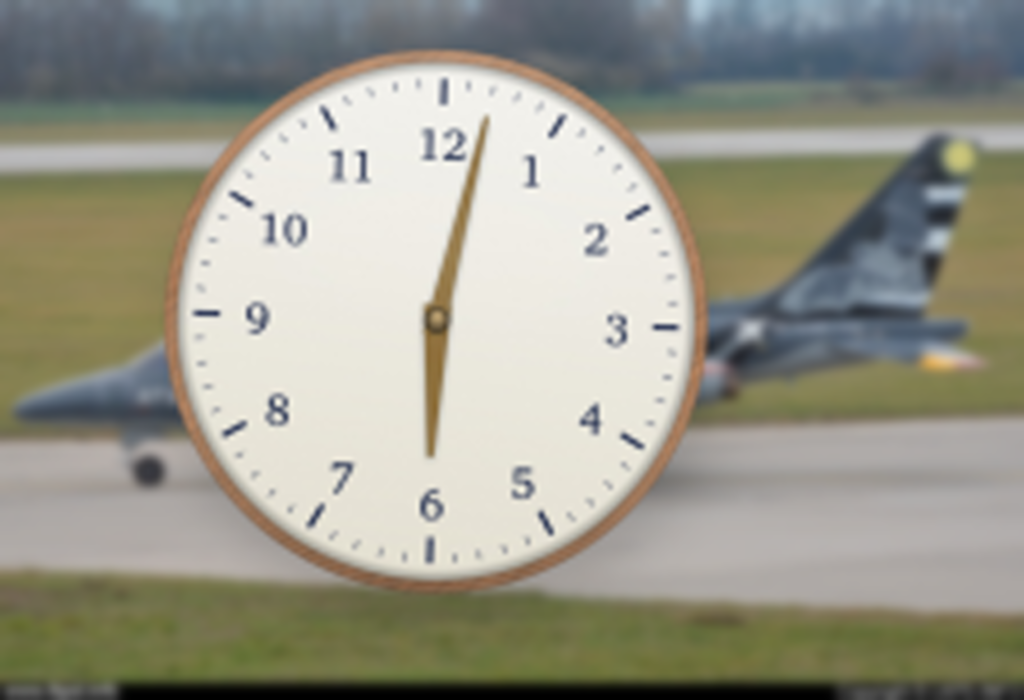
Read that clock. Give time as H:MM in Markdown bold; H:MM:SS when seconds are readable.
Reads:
**6:02**
